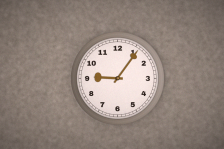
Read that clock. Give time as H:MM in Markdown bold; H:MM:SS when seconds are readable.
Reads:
**9:06**
